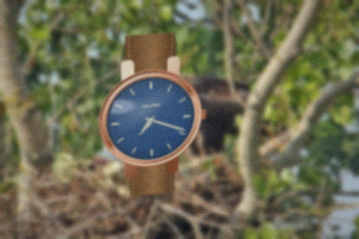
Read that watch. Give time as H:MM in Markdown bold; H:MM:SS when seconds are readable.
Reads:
**7:19**
